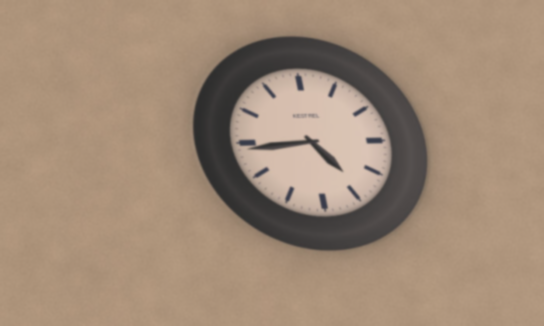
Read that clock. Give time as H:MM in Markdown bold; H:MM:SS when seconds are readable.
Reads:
**4:44**
